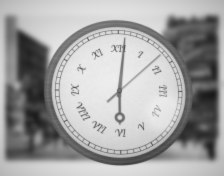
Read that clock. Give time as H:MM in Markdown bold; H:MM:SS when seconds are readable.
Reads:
**6:01:08**
